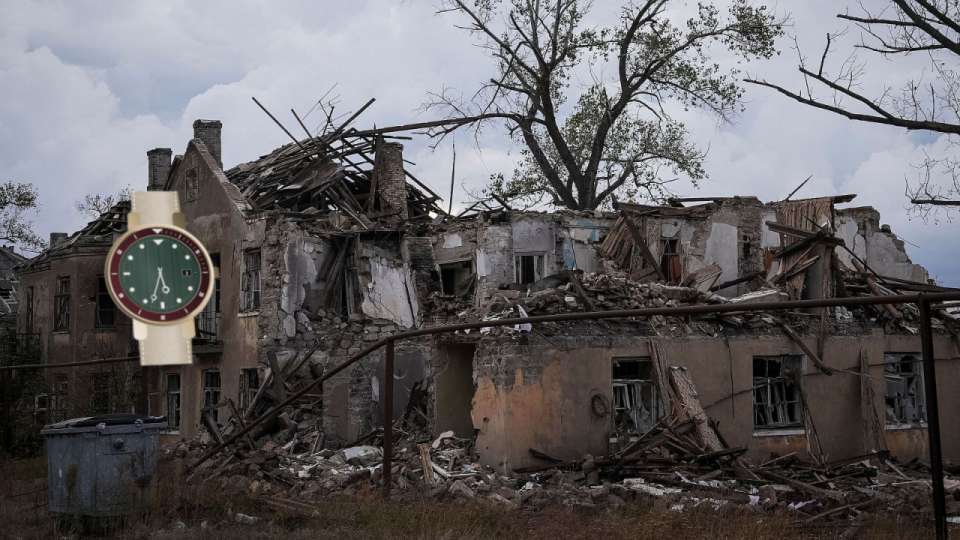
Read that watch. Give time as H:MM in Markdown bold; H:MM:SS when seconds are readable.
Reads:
**5:33**
